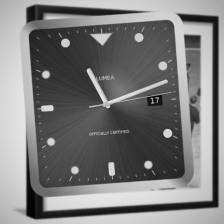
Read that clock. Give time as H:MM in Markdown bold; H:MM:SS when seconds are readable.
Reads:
**11:12:14**
